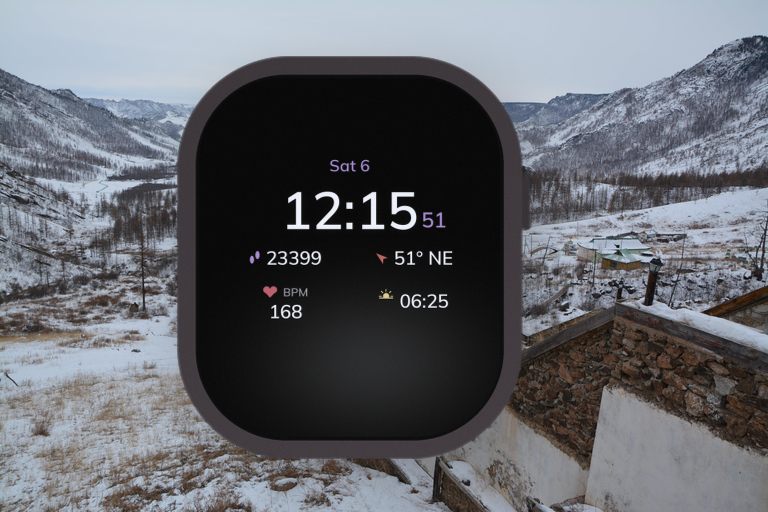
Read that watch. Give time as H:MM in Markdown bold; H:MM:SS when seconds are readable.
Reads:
**12:15:51**
